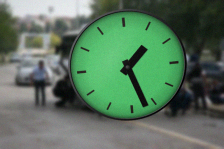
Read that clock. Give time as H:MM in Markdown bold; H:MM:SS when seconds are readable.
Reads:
**1:27**
